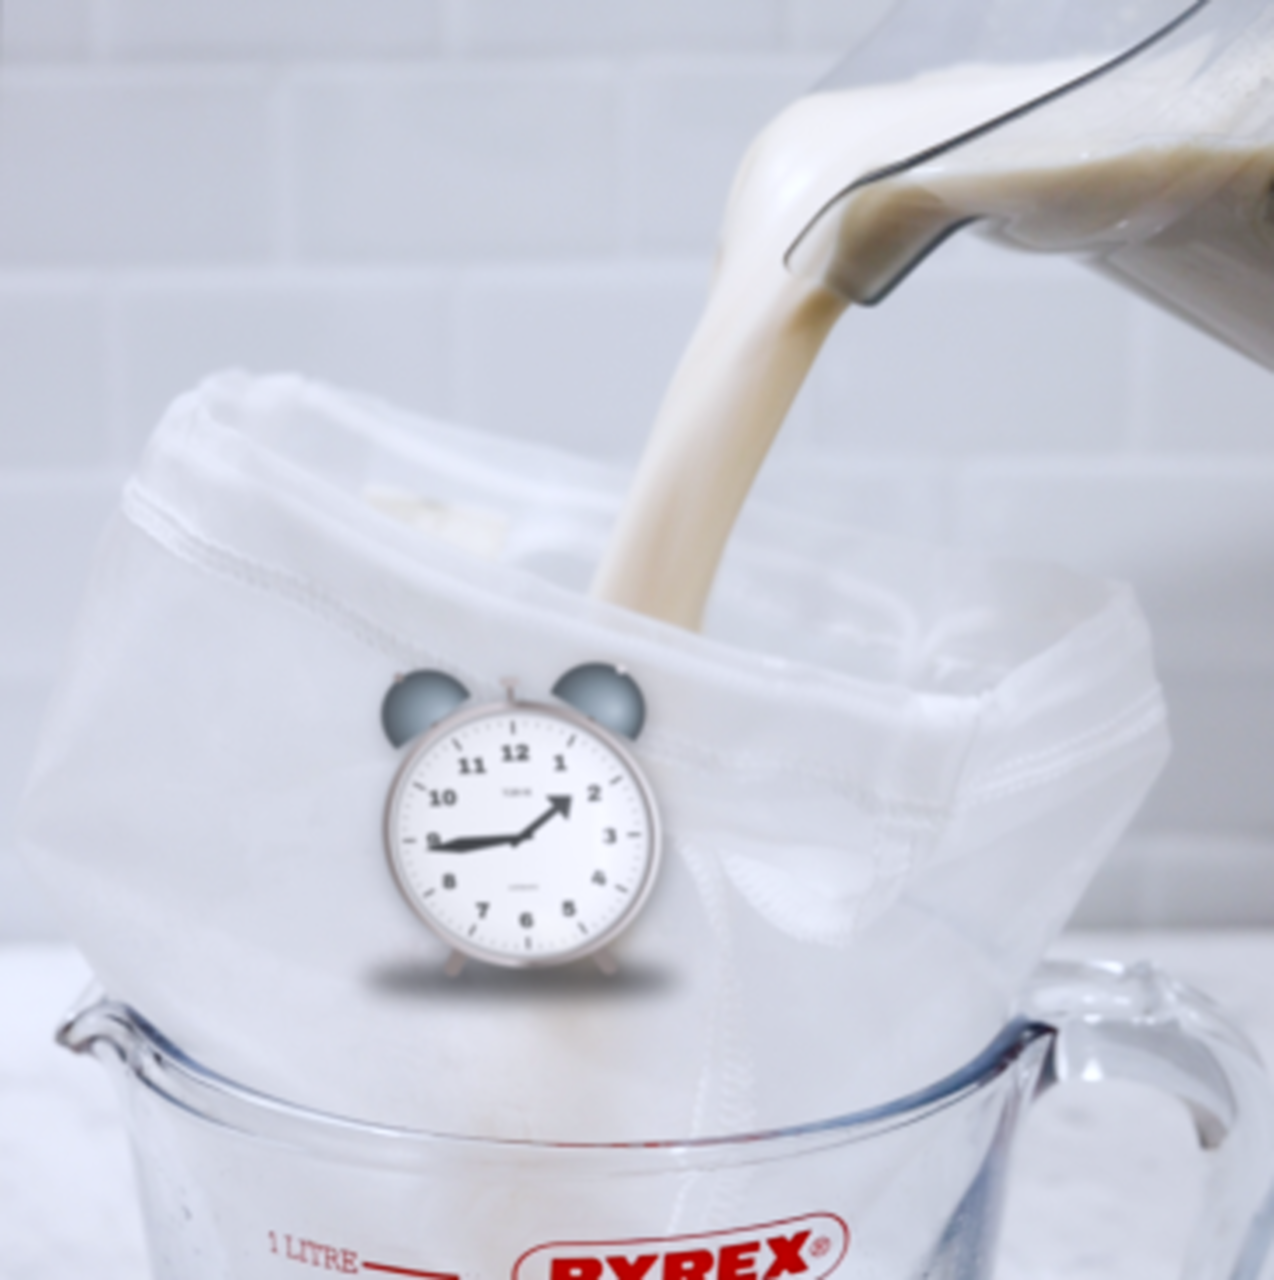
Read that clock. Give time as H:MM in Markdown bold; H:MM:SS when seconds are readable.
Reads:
**1:44**
